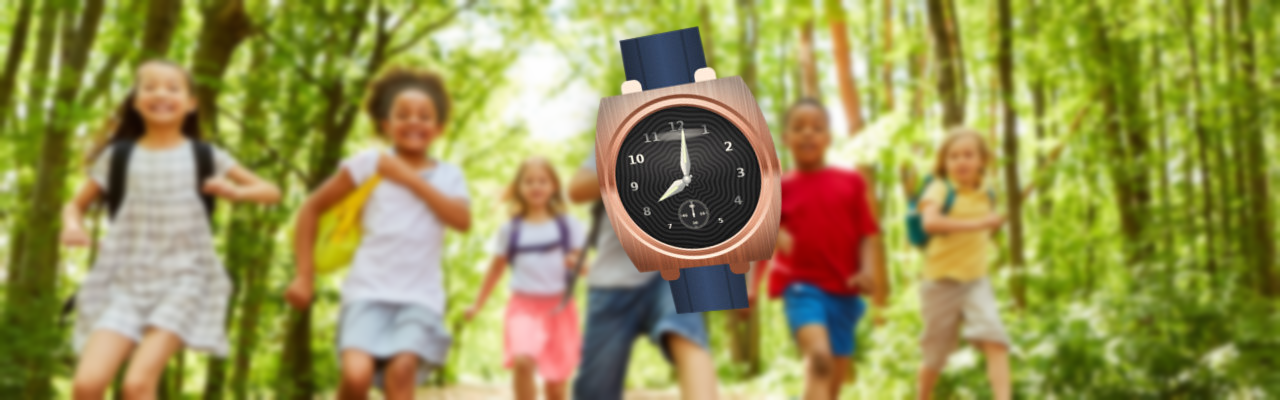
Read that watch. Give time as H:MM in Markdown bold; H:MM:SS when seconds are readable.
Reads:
**8:01**
